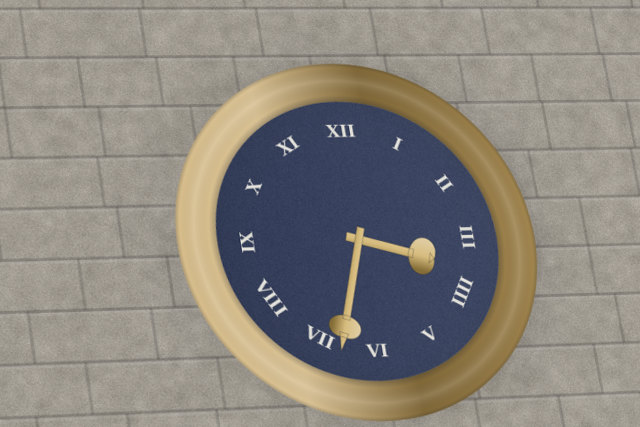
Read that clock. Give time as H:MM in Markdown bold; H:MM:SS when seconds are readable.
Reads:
**3:33**
